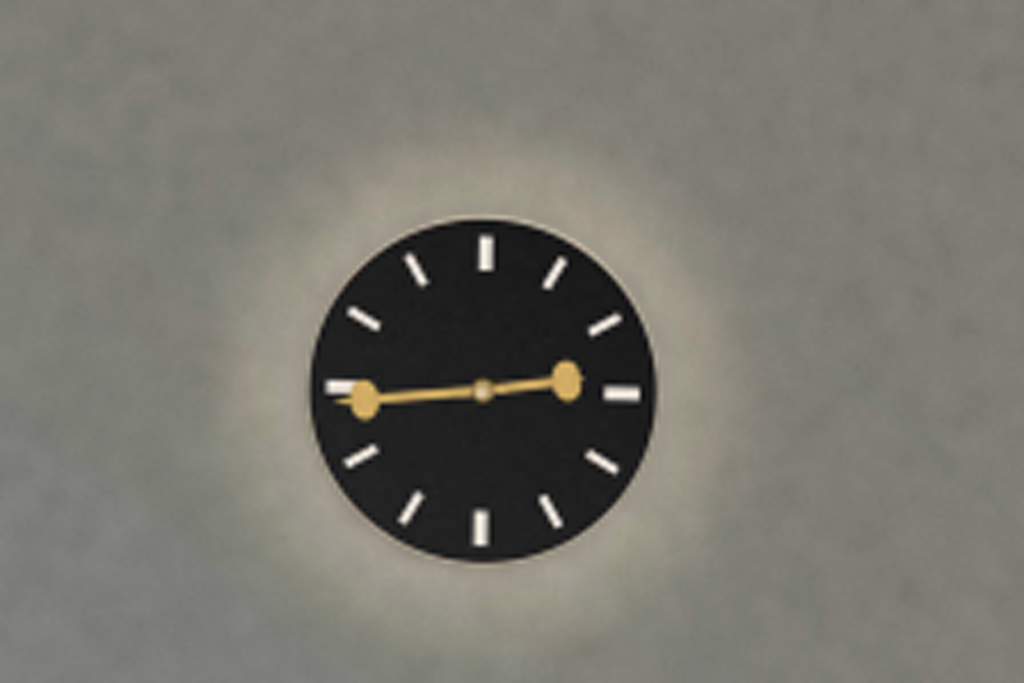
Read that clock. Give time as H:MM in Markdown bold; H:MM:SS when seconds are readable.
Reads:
**2:44**
